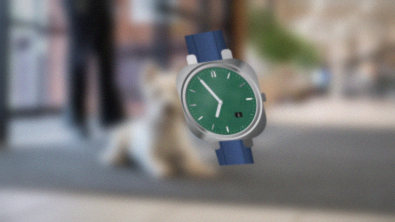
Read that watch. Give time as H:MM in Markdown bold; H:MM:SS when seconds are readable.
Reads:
**6:55**
